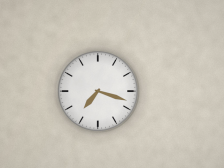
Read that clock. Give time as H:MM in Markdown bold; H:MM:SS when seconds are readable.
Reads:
**7:18**
